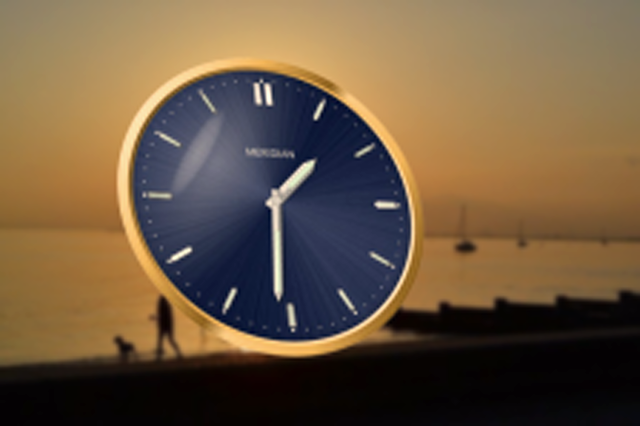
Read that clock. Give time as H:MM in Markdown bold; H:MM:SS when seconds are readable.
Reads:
**1:31**
